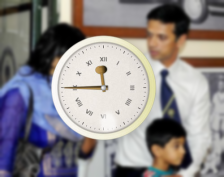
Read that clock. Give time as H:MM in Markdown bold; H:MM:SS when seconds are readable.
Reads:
**11:45**
